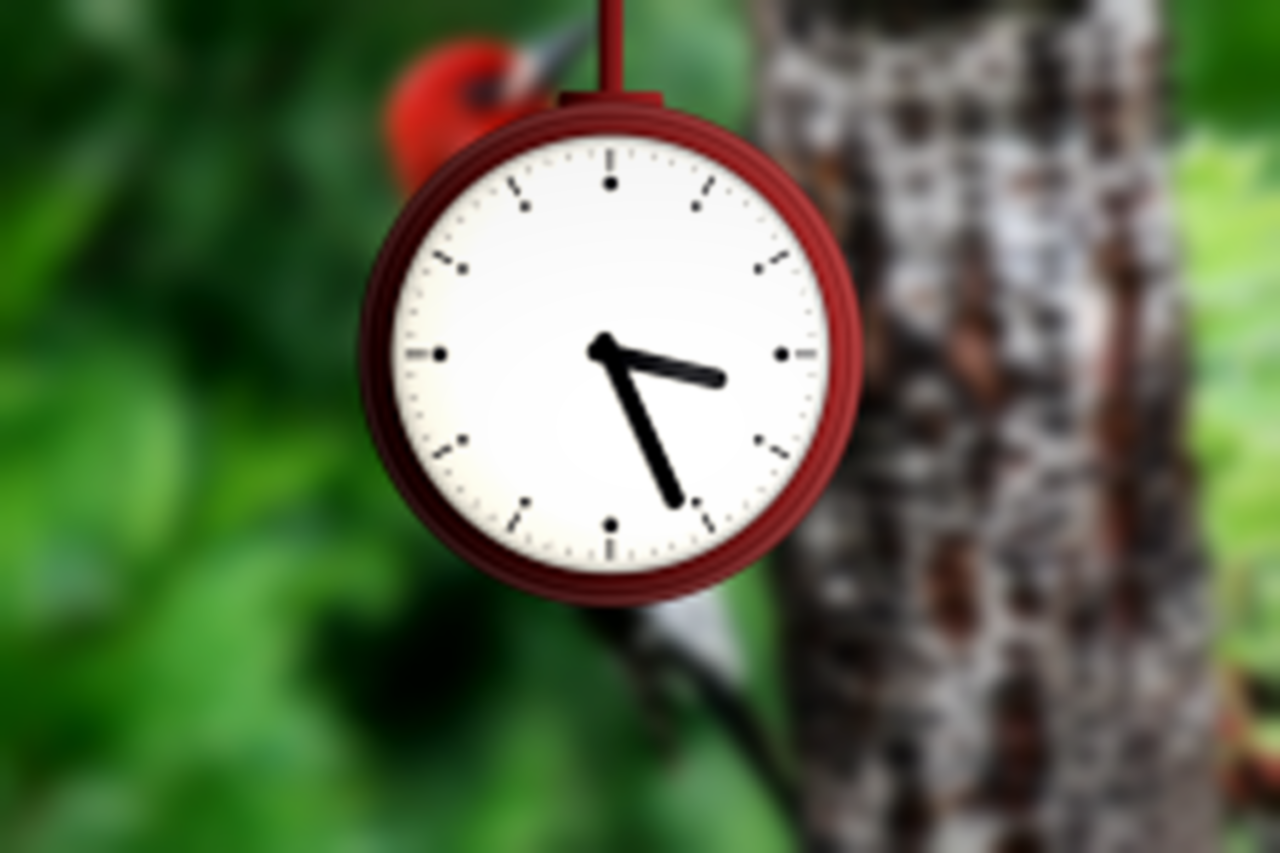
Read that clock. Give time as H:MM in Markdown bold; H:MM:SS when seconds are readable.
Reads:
**3:26**
